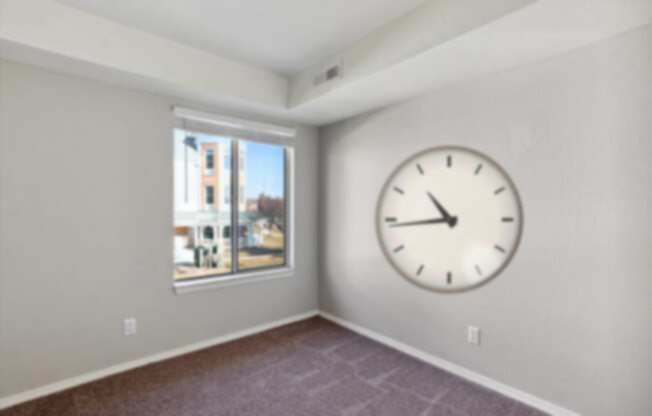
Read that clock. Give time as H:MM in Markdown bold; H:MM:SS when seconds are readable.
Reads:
**10:44**
